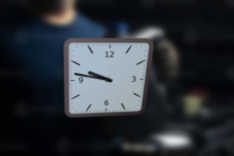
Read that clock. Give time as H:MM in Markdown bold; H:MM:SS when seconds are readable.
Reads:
**9:47**
